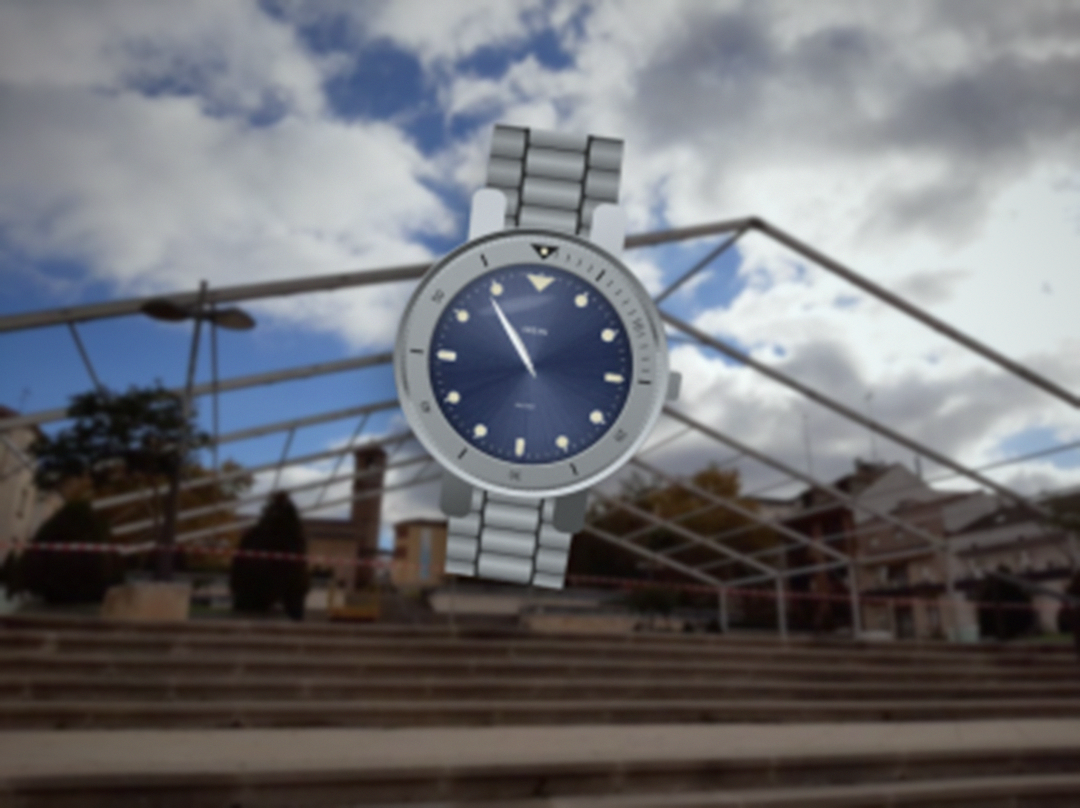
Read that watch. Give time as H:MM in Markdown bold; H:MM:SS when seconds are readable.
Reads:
**10:54**
